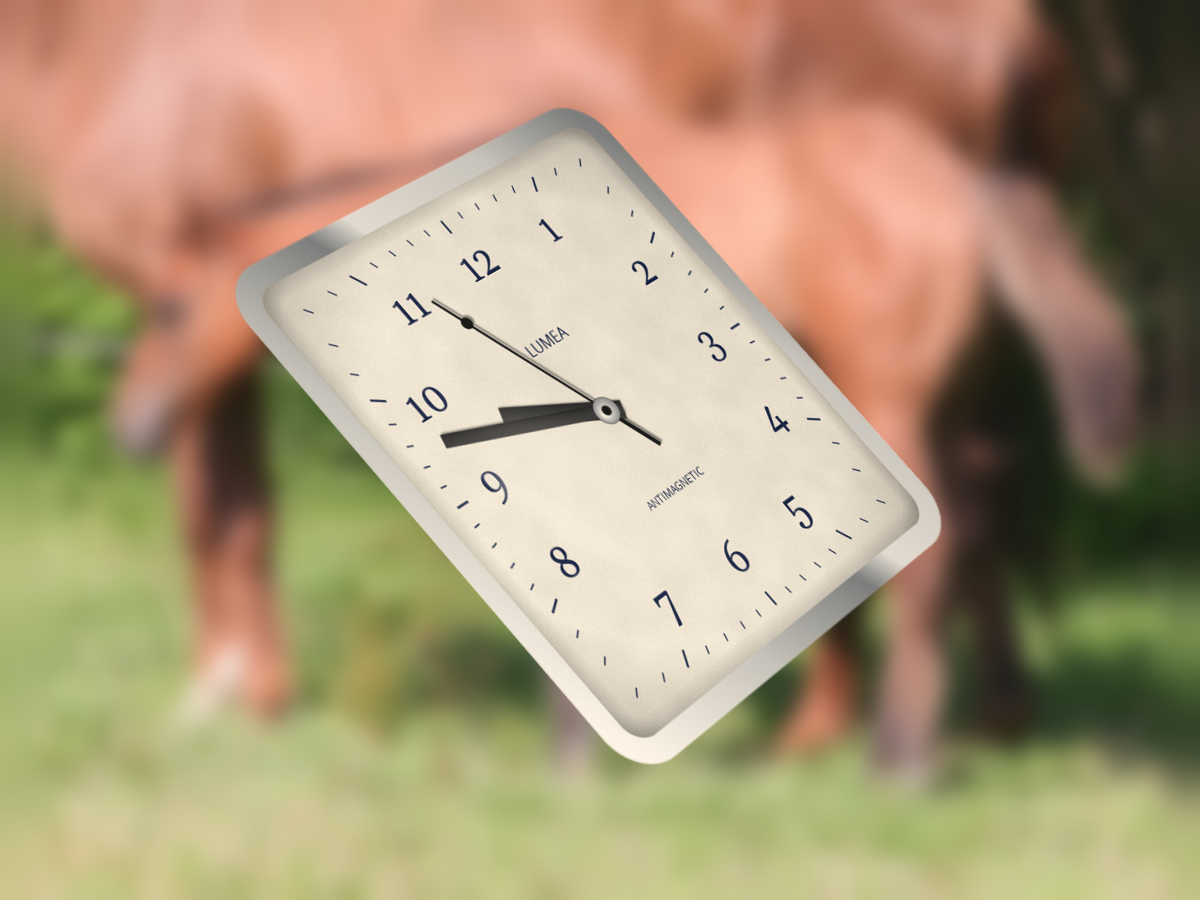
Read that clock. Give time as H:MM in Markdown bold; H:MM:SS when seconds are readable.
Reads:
**9:47:56**
